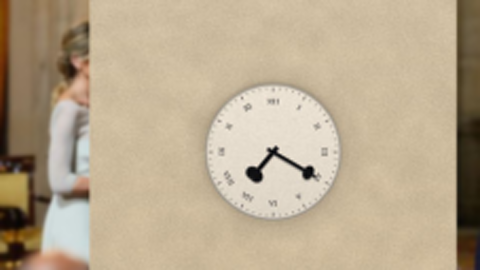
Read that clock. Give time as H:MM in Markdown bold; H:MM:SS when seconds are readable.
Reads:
**7:20**
